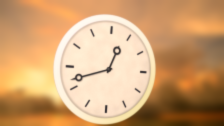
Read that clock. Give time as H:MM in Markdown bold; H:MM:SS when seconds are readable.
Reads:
**12:42**
